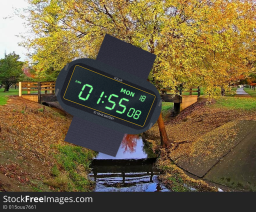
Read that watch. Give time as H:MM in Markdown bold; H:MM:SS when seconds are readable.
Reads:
**1:55:08**
